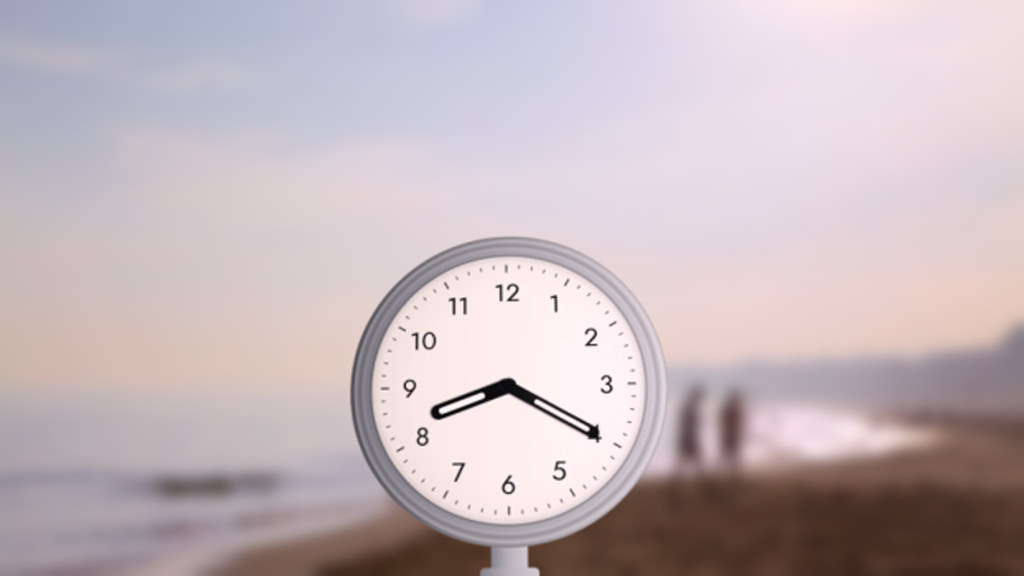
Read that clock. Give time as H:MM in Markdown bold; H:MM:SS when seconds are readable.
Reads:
**8:20**
